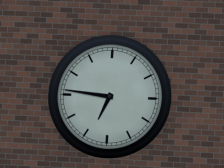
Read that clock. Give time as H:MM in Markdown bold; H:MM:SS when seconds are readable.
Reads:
**6:46**
